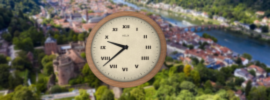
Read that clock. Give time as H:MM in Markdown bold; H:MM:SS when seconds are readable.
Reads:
**9:38**
